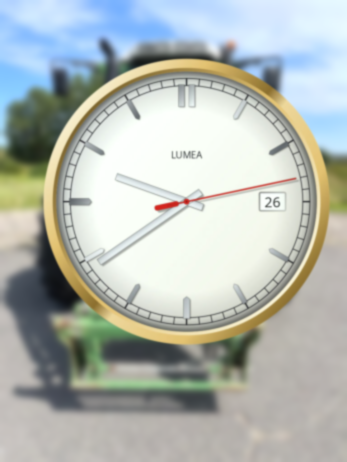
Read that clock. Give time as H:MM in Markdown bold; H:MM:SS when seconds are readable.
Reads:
**9:39:13**
